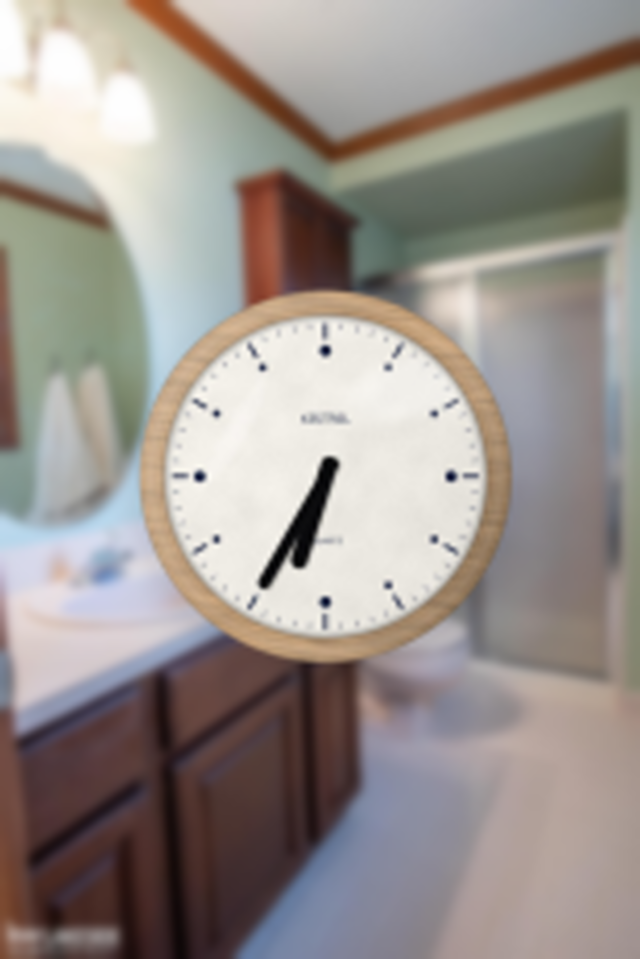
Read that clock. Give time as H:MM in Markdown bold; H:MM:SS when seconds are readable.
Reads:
**6:35**
